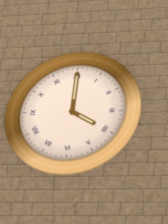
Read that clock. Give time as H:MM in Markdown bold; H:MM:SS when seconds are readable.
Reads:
**4:00**
